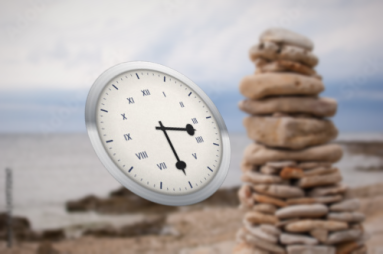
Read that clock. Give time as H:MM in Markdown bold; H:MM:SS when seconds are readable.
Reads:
**3:30**
